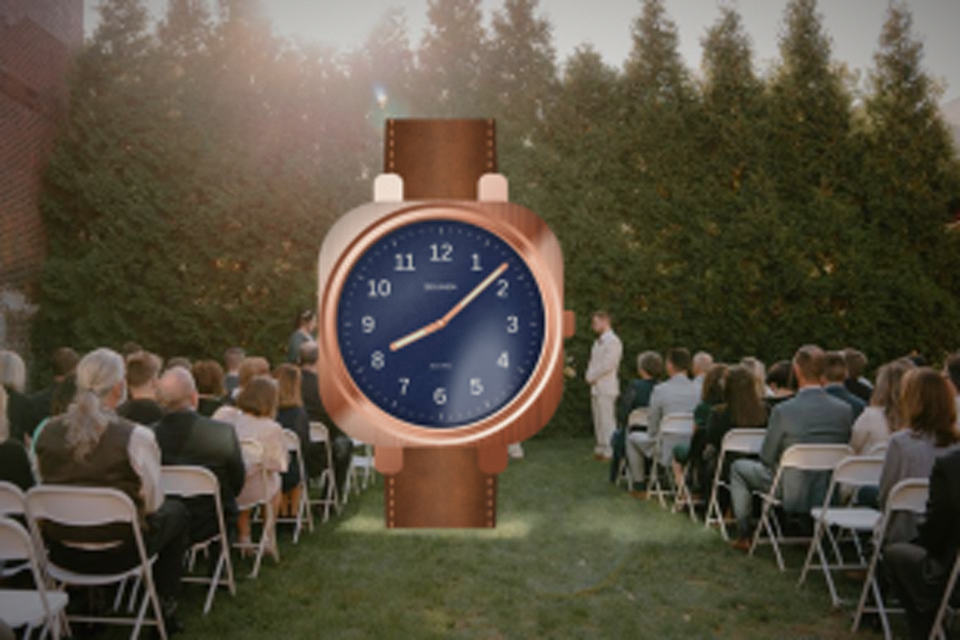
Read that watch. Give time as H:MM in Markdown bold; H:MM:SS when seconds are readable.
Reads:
**8:08**
